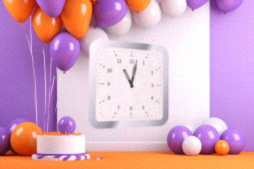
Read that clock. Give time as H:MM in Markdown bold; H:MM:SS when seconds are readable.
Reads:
**11:02**
